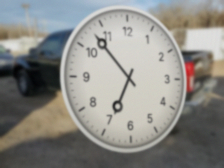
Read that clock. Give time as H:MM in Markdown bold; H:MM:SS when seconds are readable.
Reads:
**6:53**
